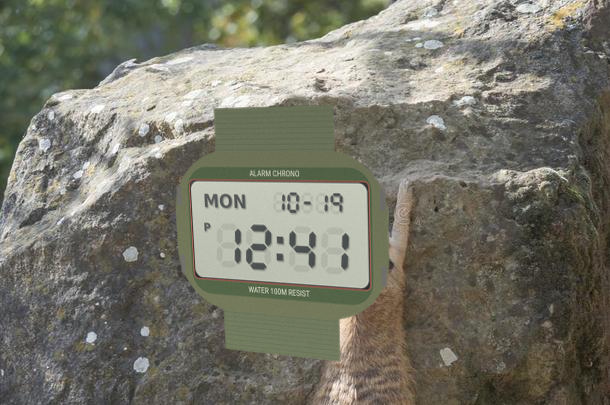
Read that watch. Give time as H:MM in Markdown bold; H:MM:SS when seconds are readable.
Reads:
**12:41**
